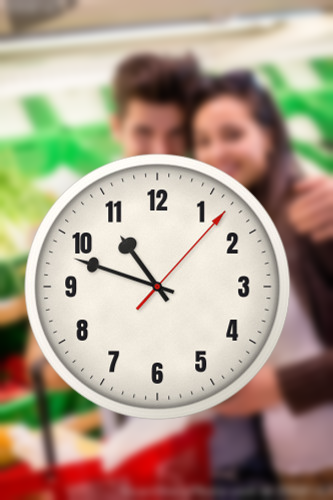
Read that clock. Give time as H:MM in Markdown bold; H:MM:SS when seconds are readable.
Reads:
**10:48:07**
